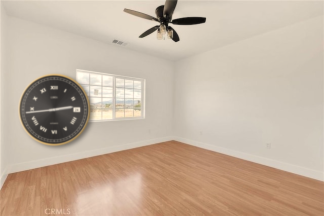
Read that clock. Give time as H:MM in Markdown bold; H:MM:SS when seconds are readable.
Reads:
**2:44**
